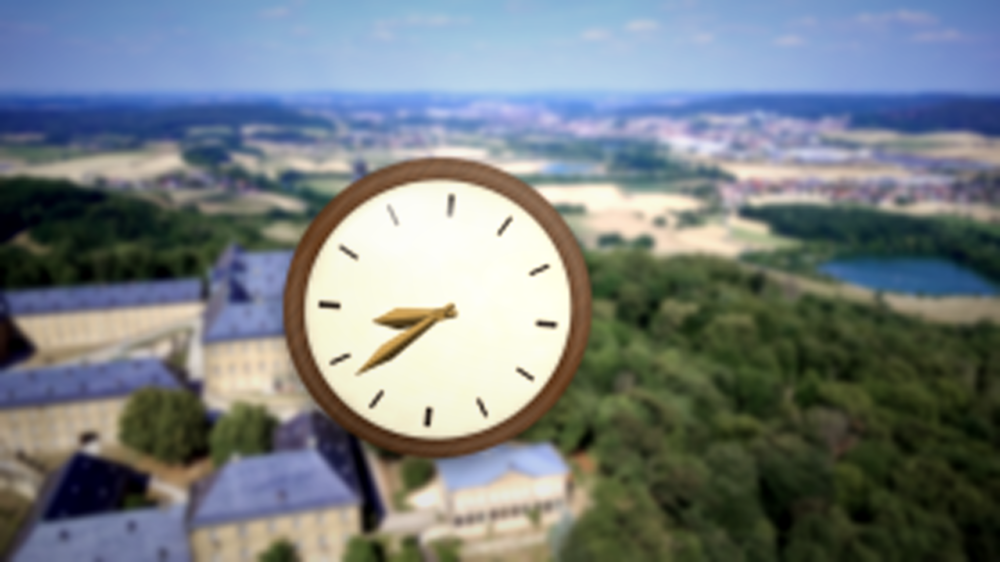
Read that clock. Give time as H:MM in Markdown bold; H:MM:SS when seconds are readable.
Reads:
**8:38**
